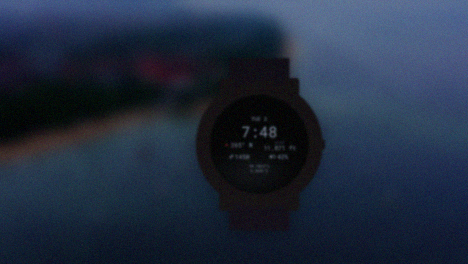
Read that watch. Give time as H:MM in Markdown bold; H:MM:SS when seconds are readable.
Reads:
**7:48**
